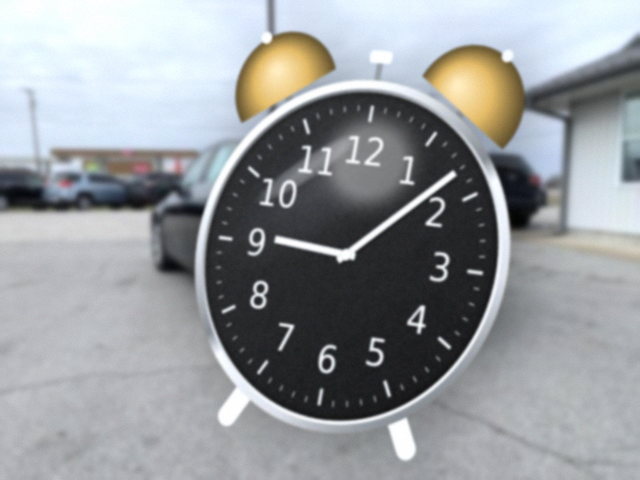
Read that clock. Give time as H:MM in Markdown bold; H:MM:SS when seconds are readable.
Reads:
**9:08**
